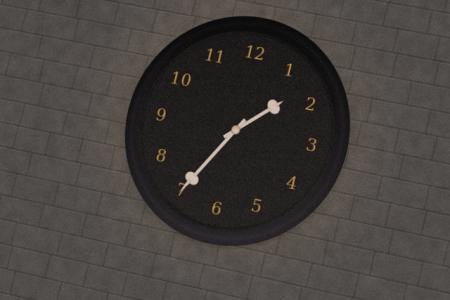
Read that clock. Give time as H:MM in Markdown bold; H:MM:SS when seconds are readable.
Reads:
**1:35**
